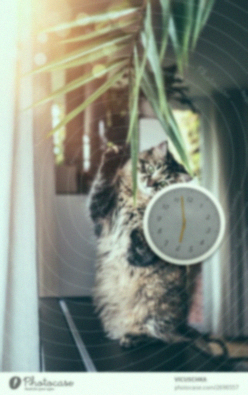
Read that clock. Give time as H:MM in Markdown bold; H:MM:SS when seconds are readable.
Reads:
**5:57**
